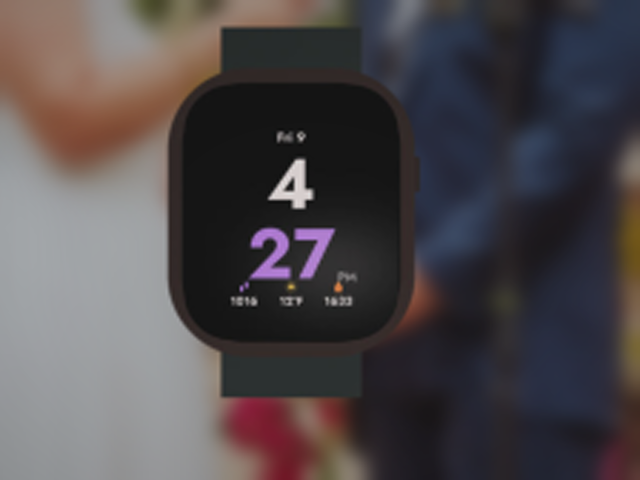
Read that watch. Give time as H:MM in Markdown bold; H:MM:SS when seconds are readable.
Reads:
**4:27**
